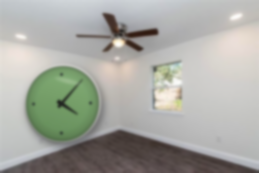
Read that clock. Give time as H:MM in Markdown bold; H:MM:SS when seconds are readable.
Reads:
**4:07**
